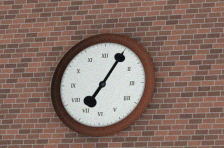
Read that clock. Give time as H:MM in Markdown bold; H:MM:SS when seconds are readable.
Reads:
**7:05**
